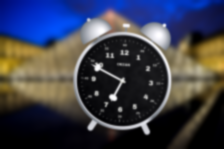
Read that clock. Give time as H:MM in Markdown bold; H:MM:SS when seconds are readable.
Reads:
**6:49**
